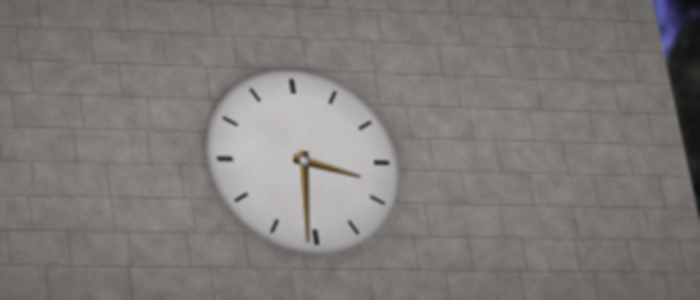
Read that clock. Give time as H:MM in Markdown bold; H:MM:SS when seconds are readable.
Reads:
**3:31**
